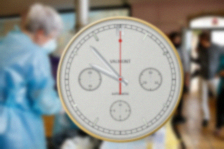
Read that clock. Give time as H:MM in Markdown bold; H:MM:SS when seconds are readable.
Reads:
**9:53**
